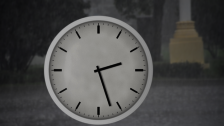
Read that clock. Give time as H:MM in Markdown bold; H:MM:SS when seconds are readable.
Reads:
**2:27**
